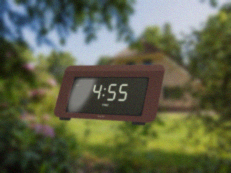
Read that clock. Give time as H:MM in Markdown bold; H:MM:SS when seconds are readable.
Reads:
**4:55**
